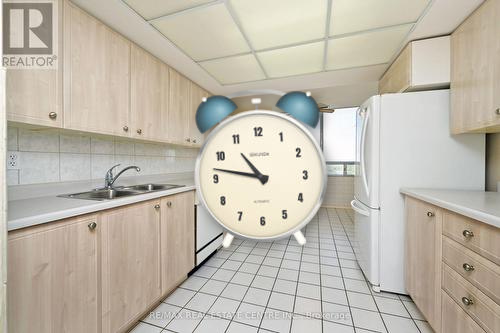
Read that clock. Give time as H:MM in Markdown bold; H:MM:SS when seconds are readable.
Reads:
**10:47**
